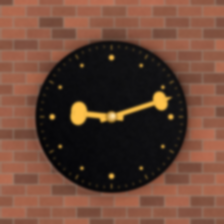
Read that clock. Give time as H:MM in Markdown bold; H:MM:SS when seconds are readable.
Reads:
**9:12**
